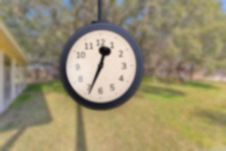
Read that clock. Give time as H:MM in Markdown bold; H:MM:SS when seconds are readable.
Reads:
**12:34**
